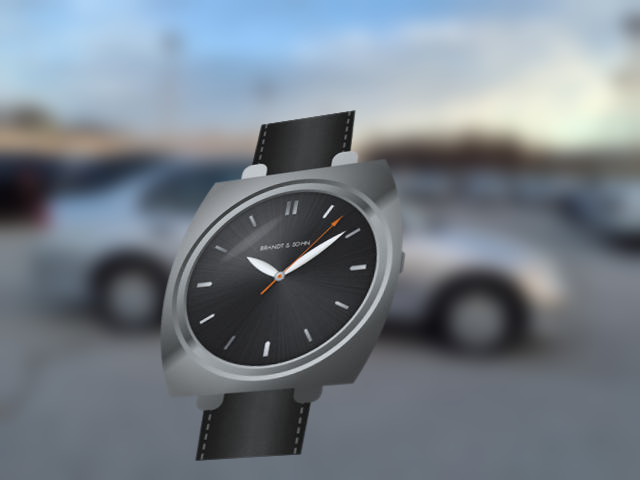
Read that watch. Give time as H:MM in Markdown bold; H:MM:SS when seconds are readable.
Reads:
**10:09:07**
